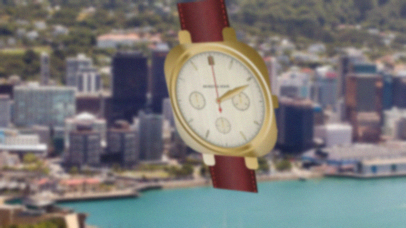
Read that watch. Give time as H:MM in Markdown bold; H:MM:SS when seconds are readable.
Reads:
**2:11**
